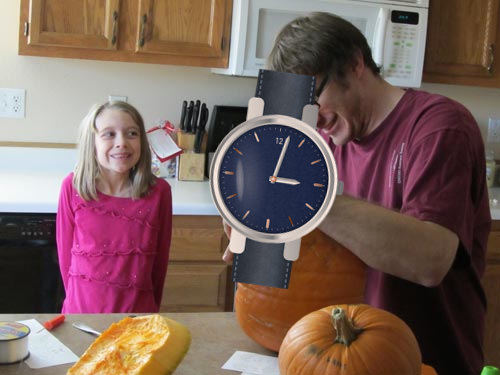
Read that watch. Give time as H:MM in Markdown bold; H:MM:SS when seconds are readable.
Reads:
**3:02**
